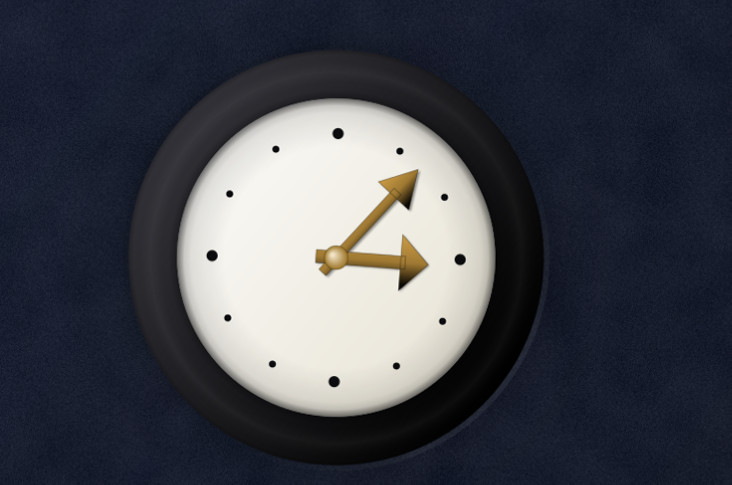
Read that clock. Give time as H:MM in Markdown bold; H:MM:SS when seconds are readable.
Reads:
**3:07**
